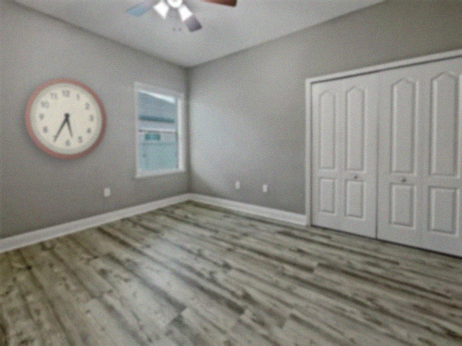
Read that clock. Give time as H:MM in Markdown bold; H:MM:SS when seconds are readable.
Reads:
**5:35**
